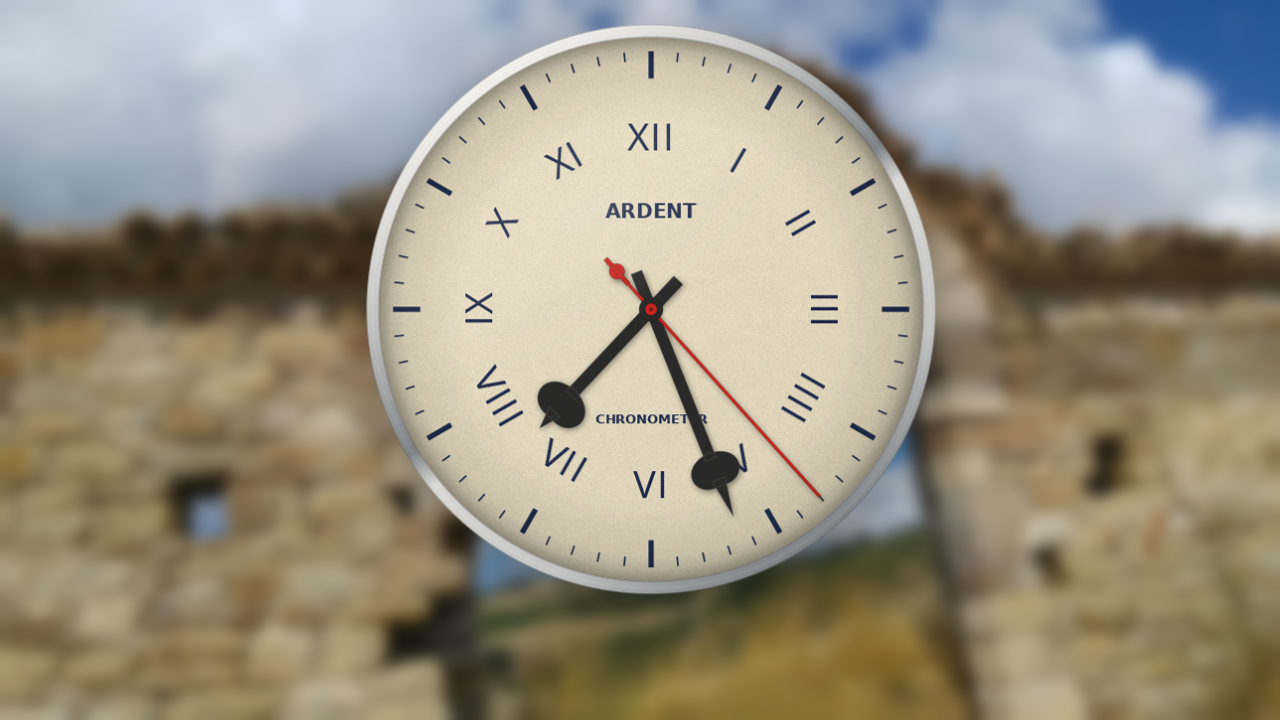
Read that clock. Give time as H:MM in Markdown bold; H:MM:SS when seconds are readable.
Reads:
**7:26:23**
